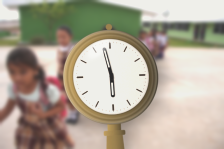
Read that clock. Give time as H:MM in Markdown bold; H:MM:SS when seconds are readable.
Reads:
**5:58**
